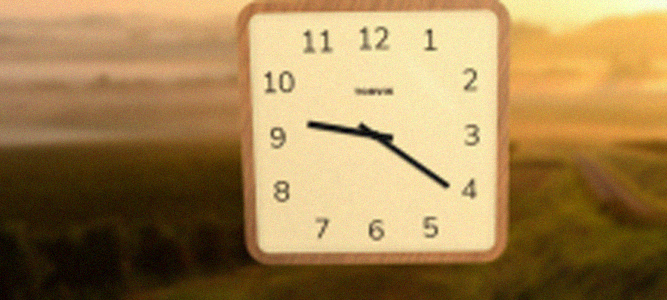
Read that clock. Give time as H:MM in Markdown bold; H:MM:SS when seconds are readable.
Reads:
**9:21**
